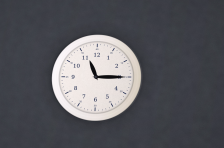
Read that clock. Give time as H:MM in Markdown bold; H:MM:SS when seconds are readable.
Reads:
**11:15**
